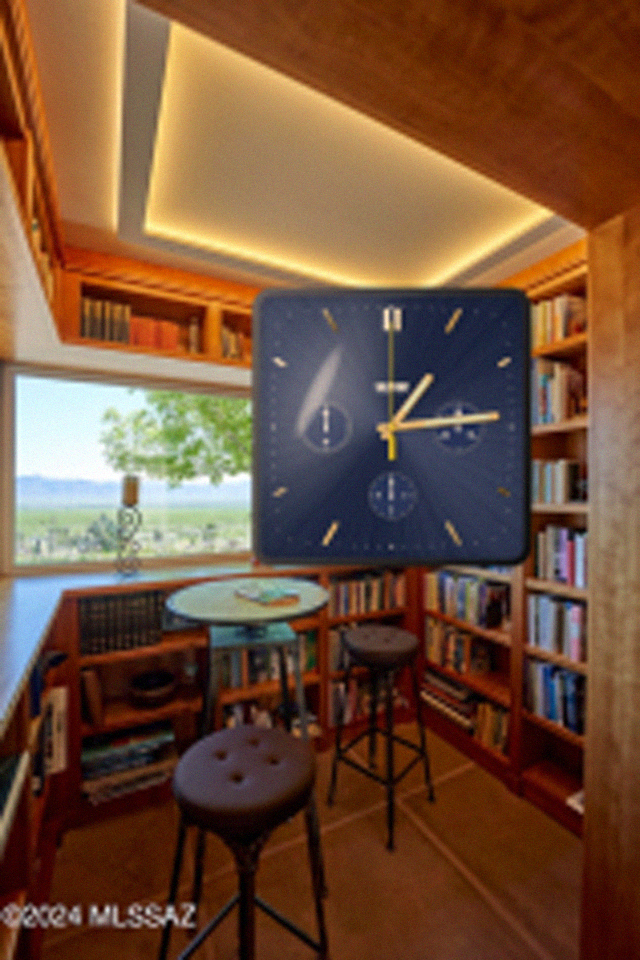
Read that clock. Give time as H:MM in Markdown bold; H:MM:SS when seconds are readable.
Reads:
**1:14**
